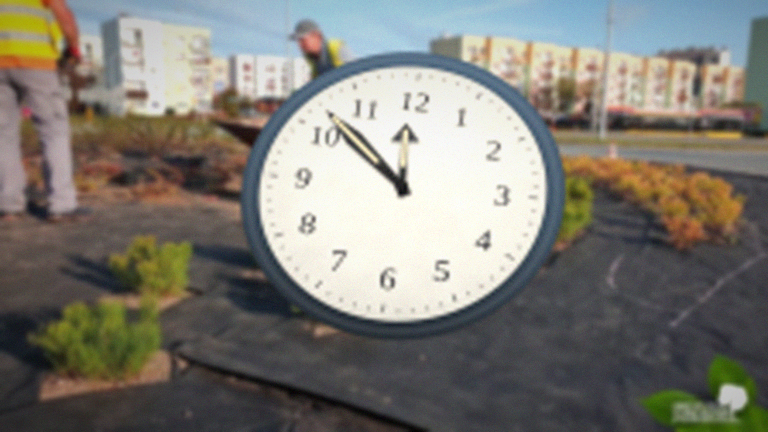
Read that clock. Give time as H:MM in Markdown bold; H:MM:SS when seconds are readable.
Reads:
**11:52**
